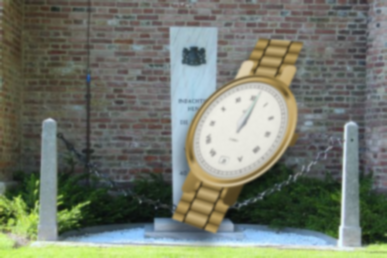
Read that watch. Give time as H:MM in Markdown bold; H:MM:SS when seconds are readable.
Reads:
**12:01**
